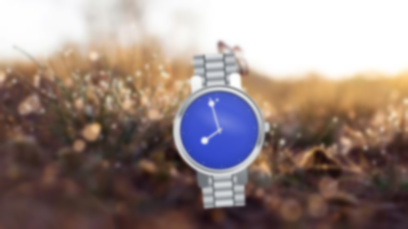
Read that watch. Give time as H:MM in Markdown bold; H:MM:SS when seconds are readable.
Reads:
**7:58**
